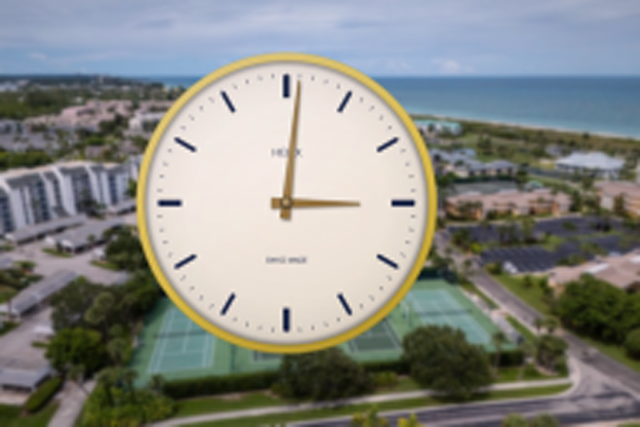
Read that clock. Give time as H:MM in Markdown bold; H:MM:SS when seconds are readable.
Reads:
**3:01**
